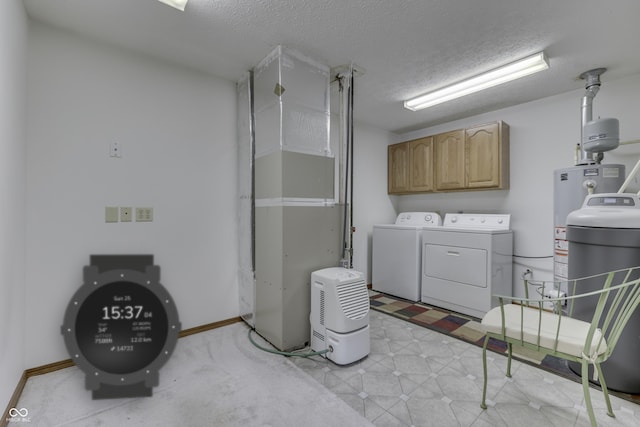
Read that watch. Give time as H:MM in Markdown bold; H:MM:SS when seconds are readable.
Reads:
**15:37**
